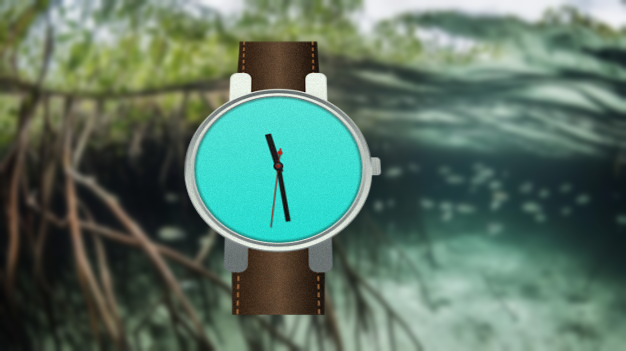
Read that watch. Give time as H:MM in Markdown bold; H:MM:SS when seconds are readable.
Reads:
**11:28:31**
